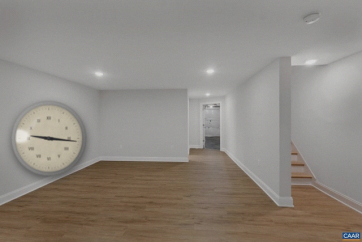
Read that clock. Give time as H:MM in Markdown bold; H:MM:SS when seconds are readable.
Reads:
**9:16**
